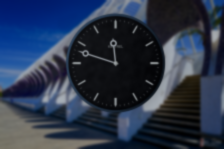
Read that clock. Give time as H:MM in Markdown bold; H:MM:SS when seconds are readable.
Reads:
**11:48**
